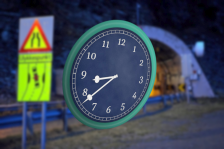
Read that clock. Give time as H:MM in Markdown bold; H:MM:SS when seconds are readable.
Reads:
**8:38**
